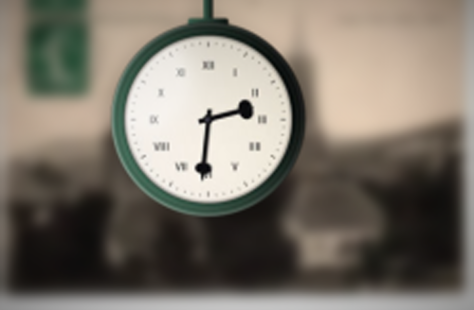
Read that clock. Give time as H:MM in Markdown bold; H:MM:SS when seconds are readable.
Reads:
**2:31**
